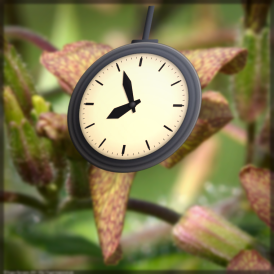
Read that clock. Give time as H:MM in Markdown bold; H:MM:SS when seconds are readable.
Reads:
**7:56**
